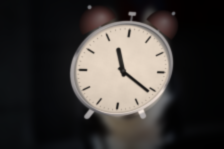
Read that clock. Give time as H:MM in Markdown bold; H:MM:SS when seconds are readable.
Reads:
**11:21**
